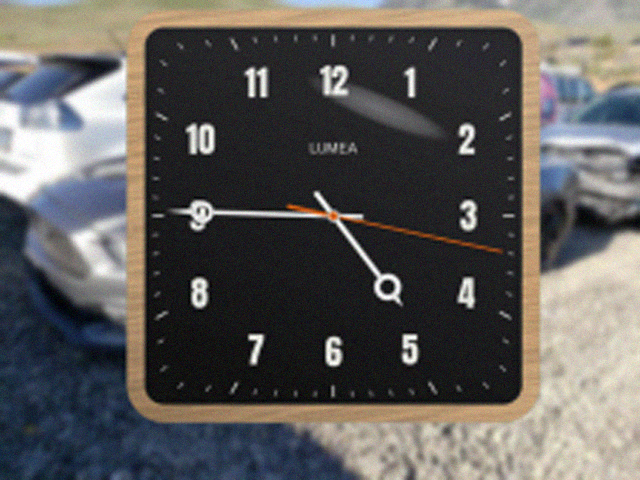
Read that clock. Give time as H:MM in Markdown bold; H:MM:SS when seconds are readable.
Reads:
**4:45:17**
